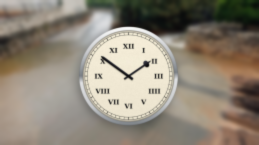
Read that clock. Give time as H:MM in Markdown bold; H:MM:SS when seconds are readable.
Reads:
**1:51**
